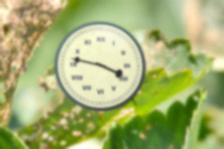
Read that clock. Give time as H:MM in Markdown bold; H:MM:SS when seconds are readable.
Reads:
**3:47**
